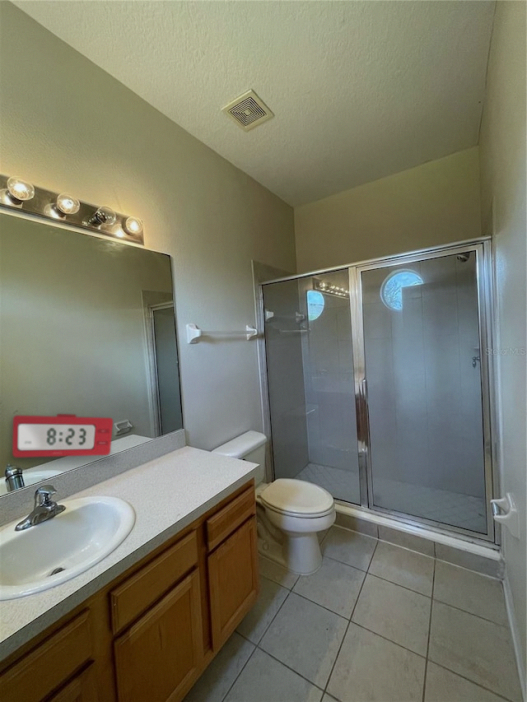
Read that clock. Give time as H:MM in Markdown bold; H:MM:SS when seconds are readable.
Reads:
**8:23**
